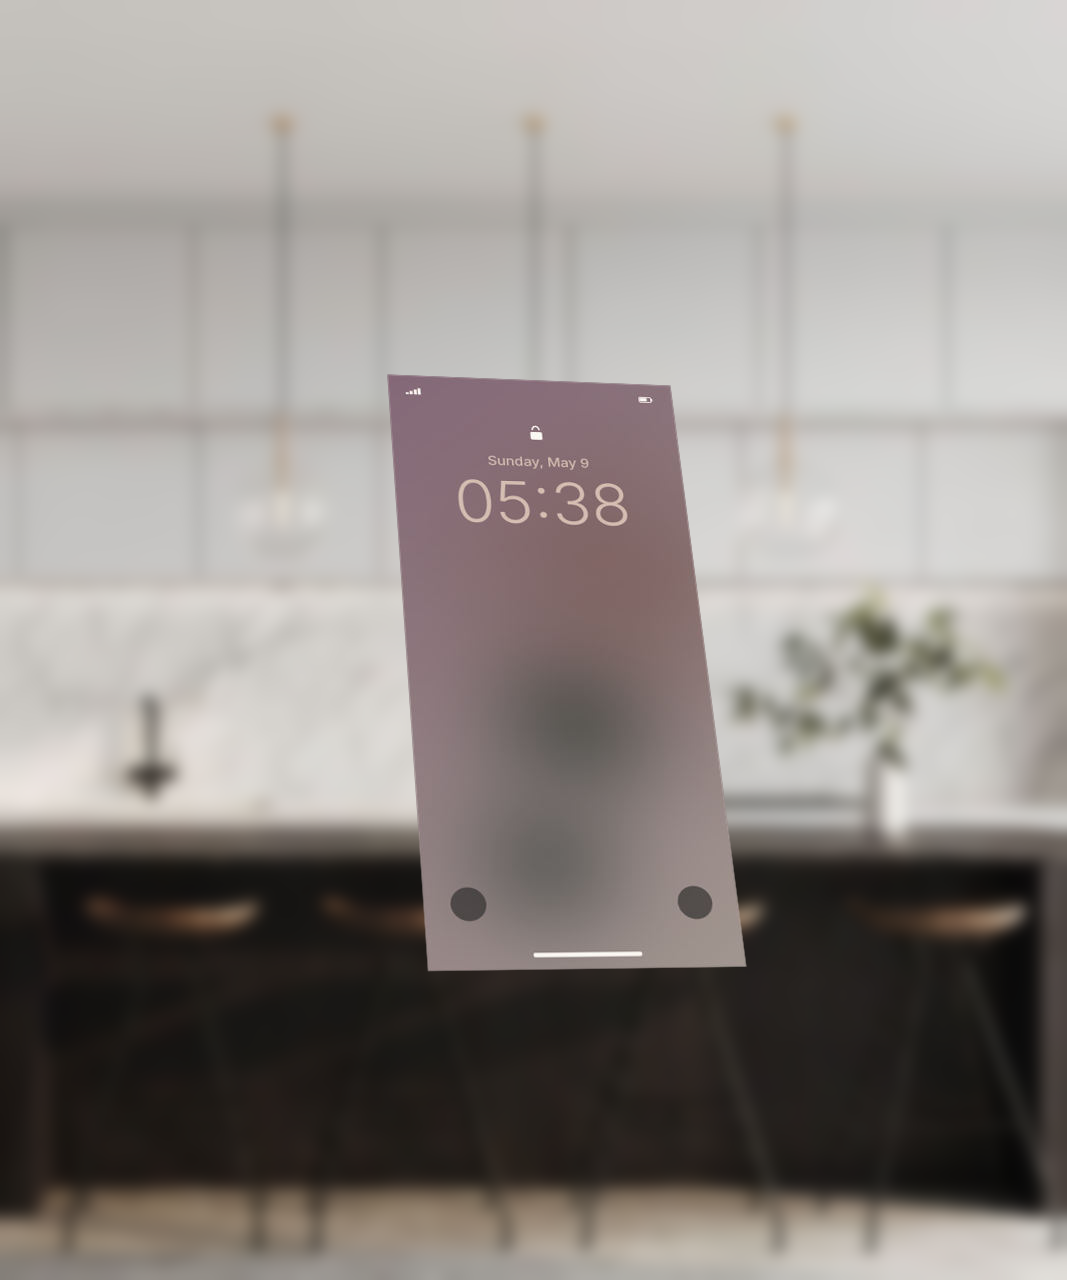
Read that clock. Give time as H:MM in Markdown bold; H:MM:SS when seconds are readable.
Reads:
**5:38**
